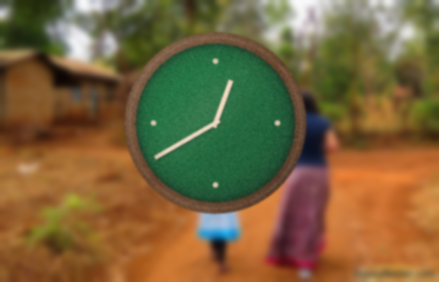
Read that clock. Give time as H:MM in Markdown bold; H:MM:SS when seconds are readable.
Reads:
**12:40**
